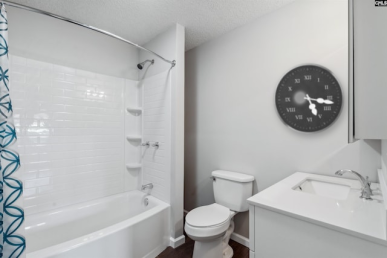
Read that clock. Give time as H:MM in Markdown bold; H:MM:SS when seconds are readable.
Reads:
**5:17**
